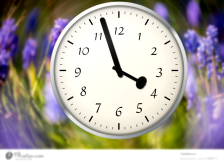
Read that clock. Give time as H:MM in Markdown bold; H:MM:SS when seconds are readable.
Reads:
**3:57**
